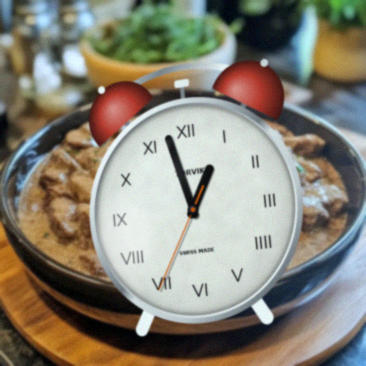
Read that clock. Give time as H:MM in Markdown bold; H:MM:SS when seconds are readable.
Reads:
**12:57:35**
